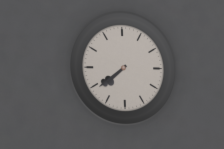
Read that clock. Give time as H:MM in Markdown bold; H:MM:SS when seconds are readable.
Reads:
**7:39**
